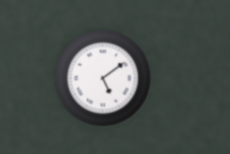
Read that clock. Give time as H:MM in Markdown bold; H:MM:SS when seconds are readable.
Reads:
**5:09**
